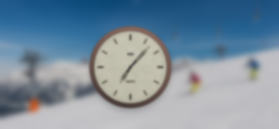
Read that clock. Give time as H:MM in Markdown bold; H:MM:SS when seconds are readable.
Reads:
**7:07**
